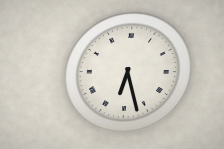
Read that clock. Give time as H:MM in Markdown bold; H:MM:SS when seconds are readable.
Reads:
**6:27**
